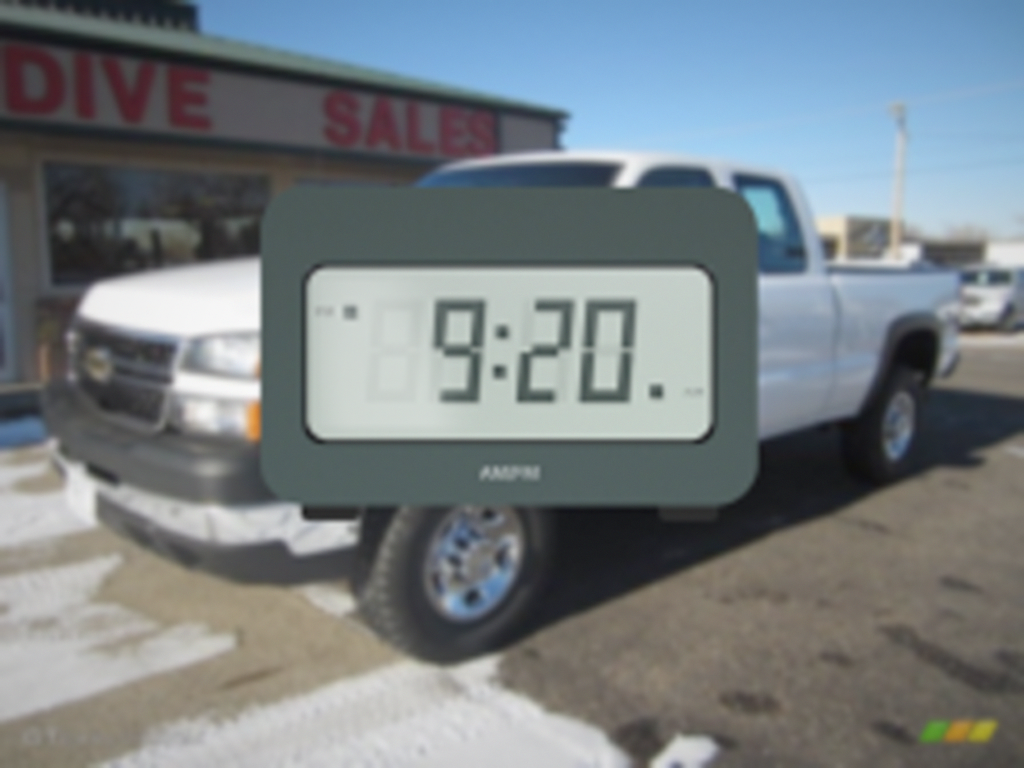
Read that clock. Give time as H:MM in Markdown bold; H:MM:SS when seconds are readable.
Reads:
**9:20**
